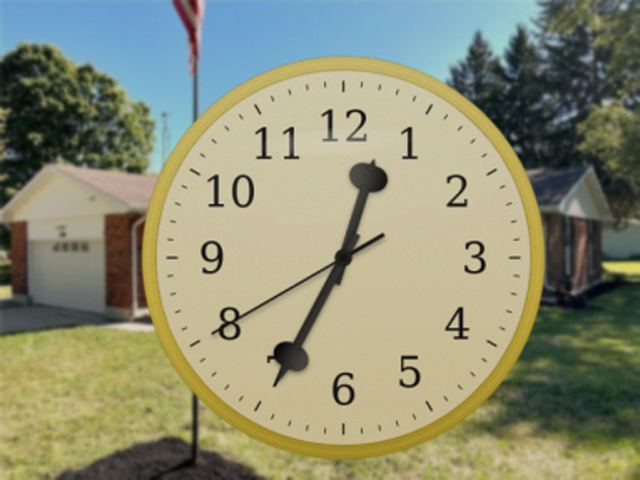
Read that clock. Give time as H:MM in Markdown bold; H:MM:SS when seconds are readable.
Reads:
**12:34:40**
